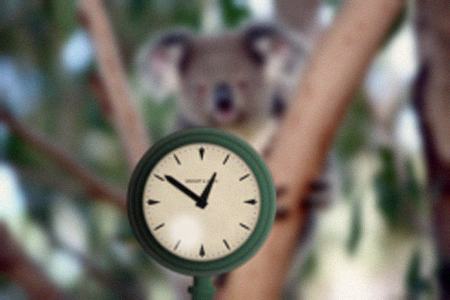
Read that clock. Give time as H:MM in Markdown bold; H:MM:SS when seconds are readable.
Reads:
**12:51**
